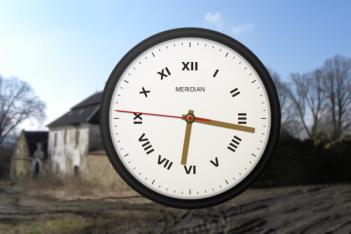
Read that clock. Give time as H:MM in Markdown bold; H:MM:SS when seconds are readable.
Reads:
**6:16:46**
